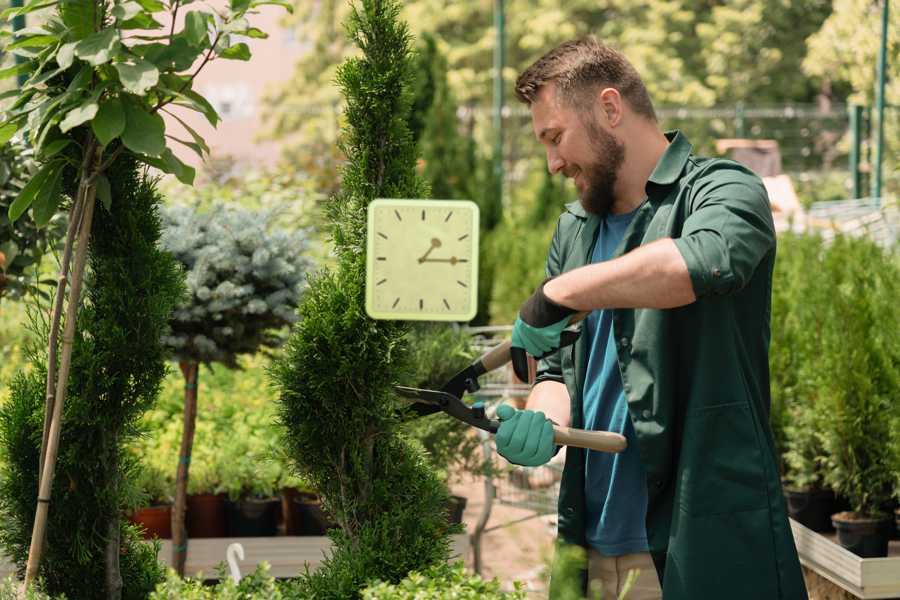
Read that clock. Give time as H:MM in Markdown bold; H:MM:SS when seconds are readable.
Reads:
**1:15**
